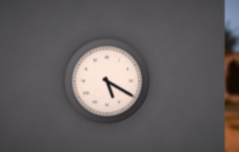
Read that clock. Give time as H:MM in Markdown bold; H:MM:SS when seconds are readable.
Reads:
**5:20**
